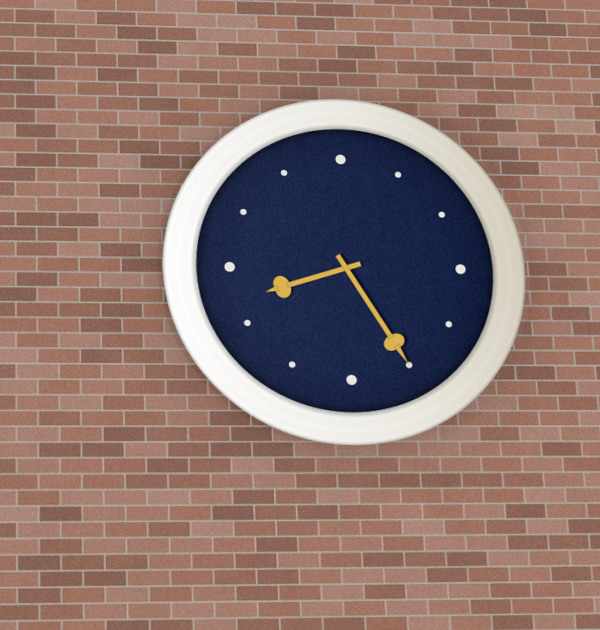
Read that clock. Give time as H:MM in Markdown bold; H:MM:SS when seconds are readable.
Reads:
**8:25**
